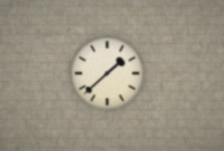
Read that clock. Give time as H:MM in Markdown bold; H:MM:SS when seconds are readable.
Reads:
**1:38**
